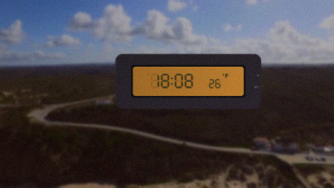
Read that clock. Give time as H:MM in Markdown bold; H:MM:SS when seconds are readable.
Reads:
**18:08**
